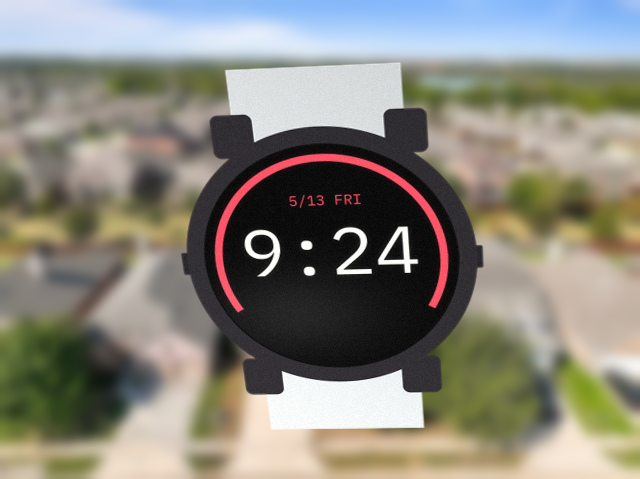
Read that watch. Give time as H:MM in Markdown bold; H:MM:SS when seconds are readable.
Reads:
**9:24**
